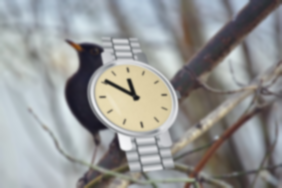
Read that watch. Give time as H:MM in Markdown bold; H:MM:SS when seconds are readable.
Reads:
**11:51**
